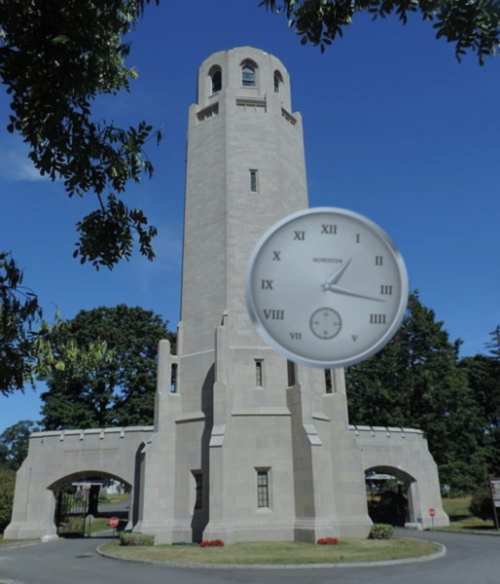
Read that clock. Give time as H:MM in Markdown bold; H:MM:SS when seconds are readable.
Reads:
**1:17**
